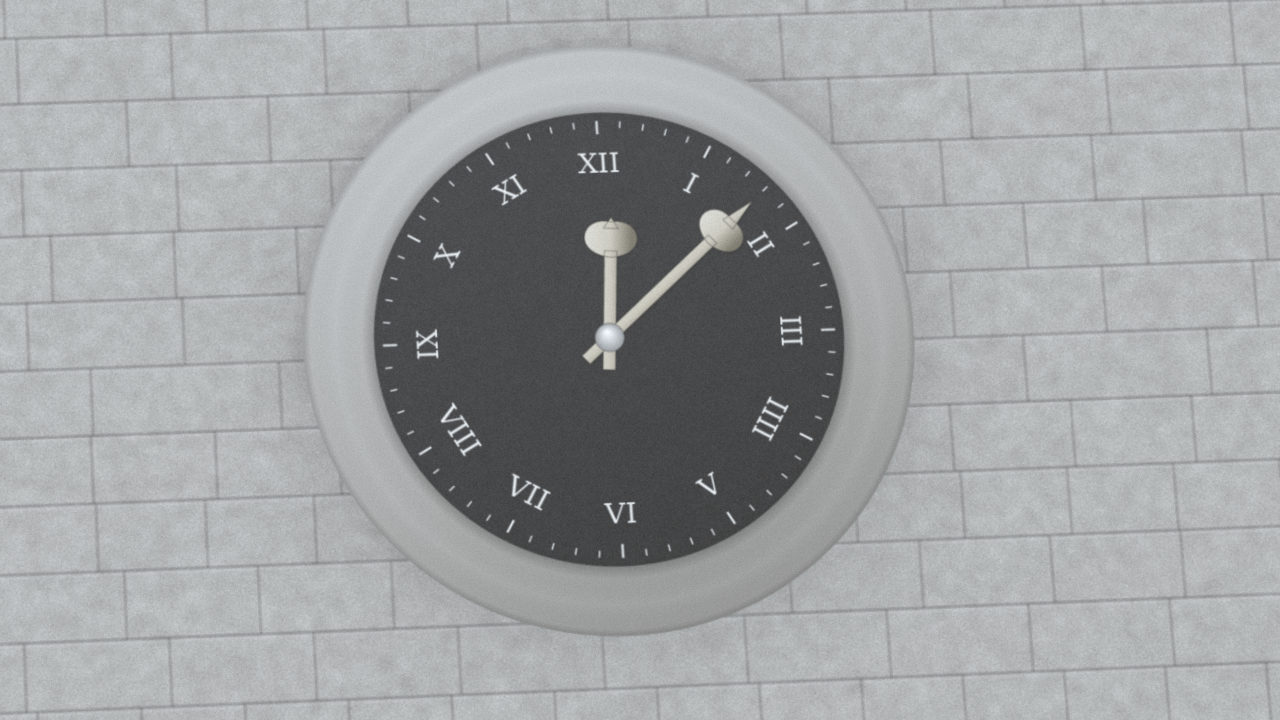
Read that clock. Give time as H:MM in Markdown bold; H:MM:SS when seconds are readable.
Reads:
**12:08**
